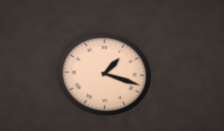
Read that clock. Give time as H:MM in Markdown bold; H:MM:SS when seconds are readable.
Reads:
**1:18**
